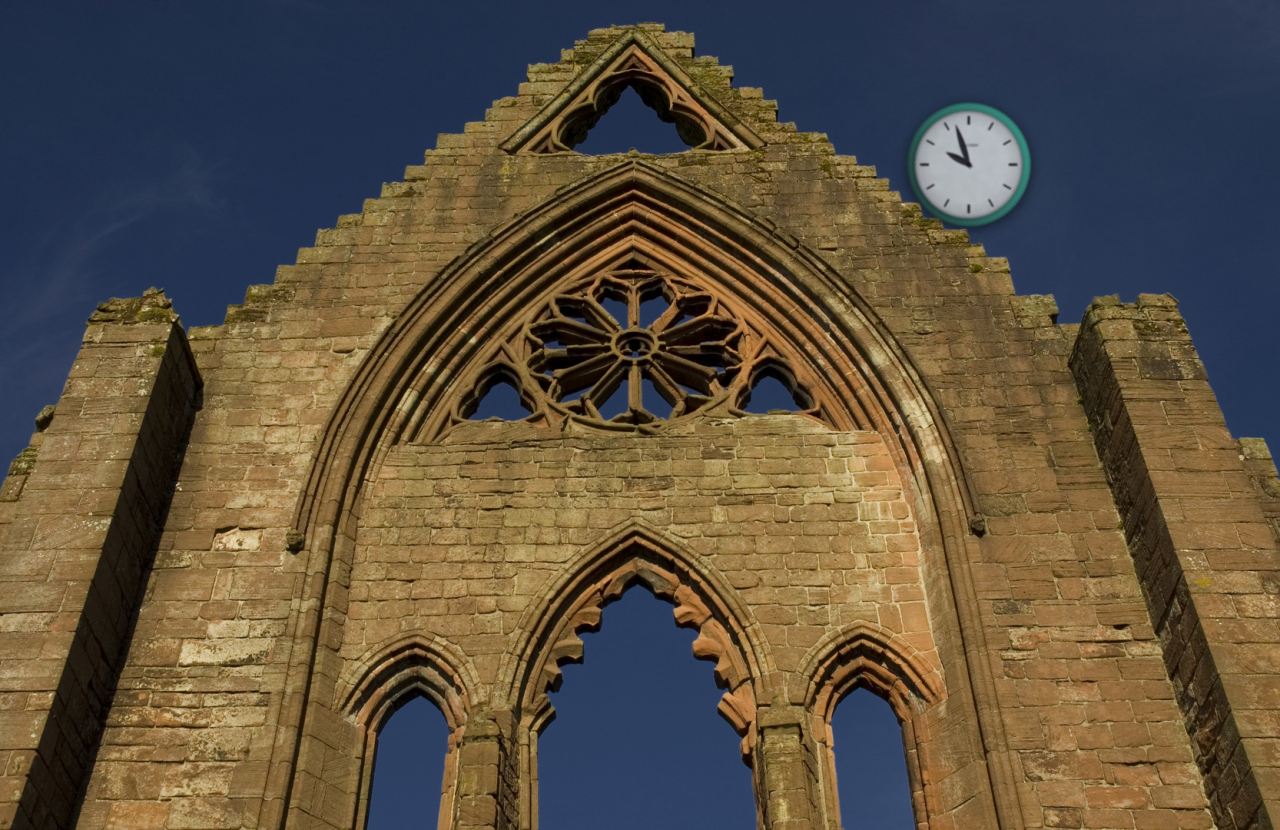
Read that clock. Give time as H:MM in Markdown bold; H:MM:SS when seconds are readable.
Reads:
**9:57**
